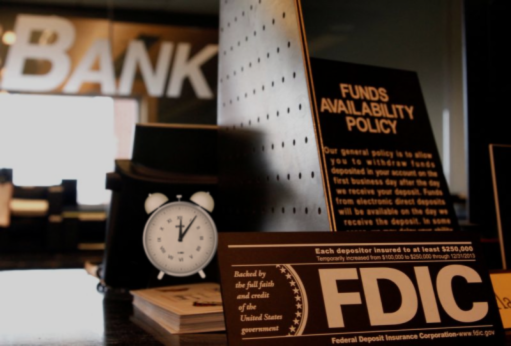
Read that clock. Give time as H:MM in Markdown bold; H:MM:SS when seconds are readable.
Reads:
**12:06**
